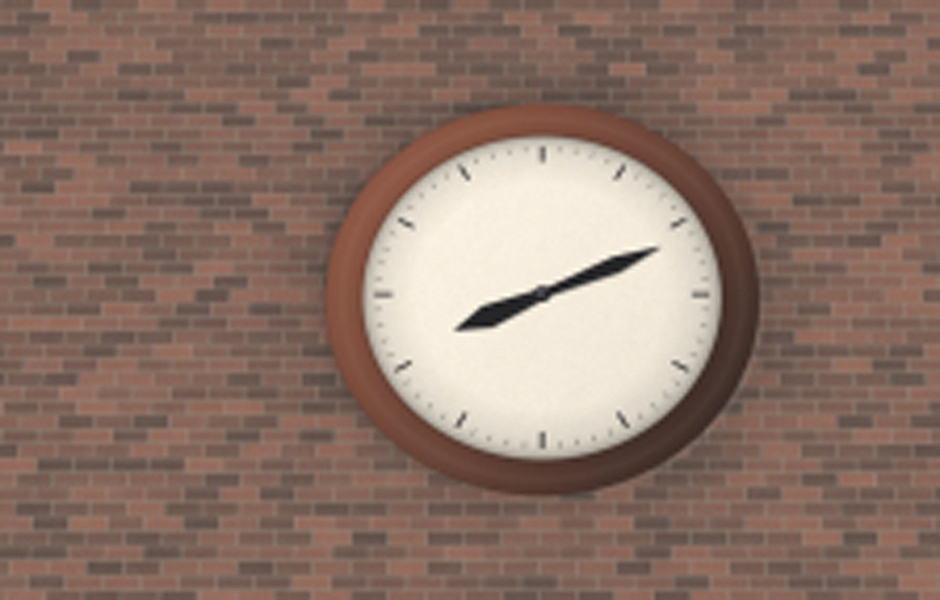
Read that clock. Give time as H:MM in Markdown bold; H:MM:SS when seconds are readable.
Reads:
**8:11**
